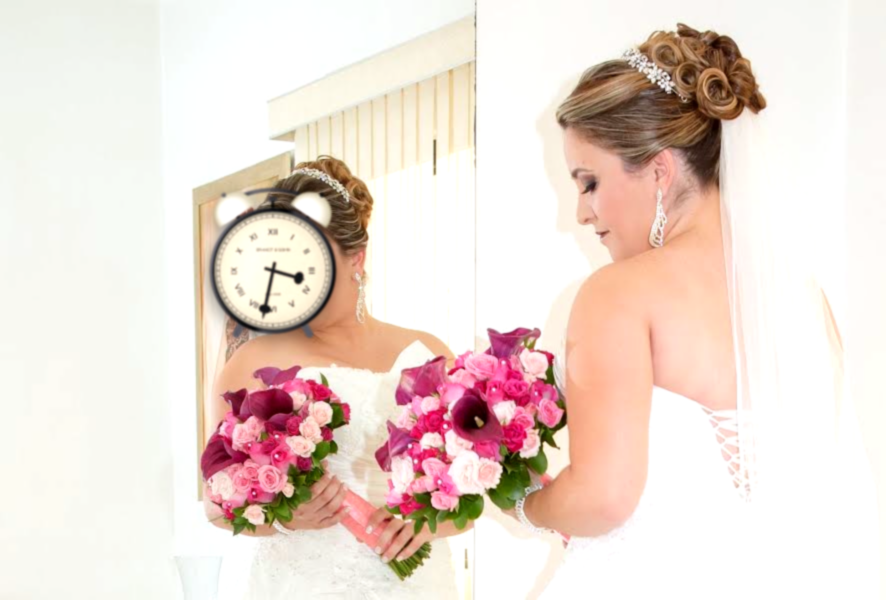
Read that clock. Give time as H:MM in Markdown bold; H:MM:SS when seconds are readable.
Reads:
**3:32**
